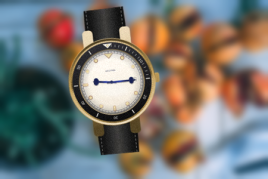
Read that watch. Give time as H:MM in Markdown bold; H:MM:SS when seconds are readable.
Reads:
**9:15**
